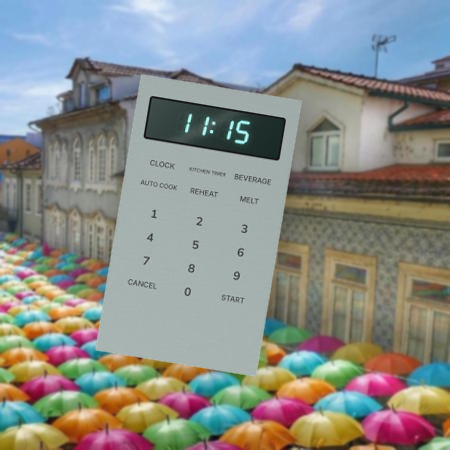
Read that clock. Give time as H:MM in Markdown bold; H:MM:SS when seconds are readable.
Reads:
**11:15**
